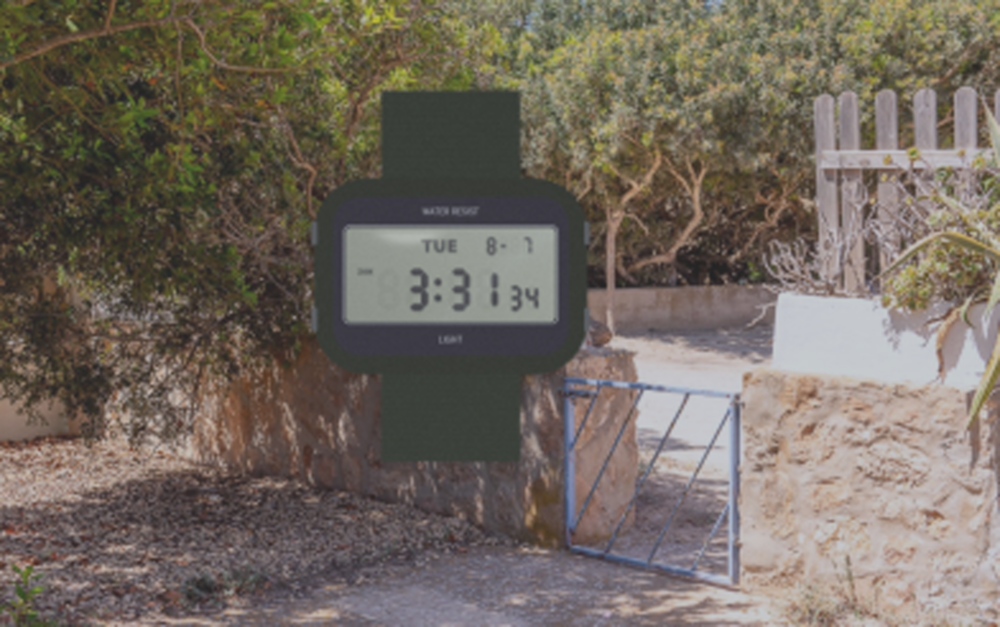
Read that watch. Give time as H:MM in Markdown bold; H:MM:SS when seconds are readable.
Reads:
**3:31:34**
